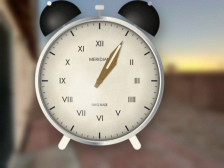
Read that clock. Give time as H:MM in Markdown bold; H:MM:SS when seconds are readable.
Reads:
**1:05**
